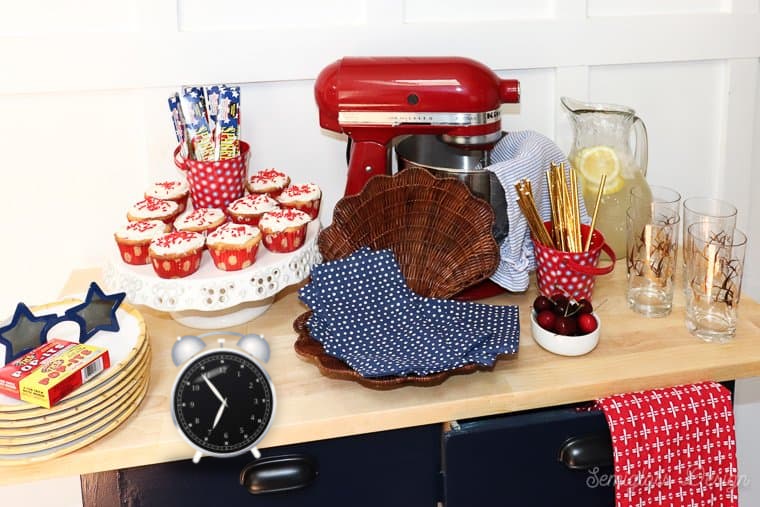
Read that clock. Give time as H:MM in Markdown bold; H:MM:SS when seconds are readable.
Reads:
**6:54**
